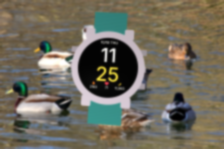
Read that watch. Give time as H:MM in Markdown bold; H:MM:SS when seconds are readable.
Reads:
**11:25**
